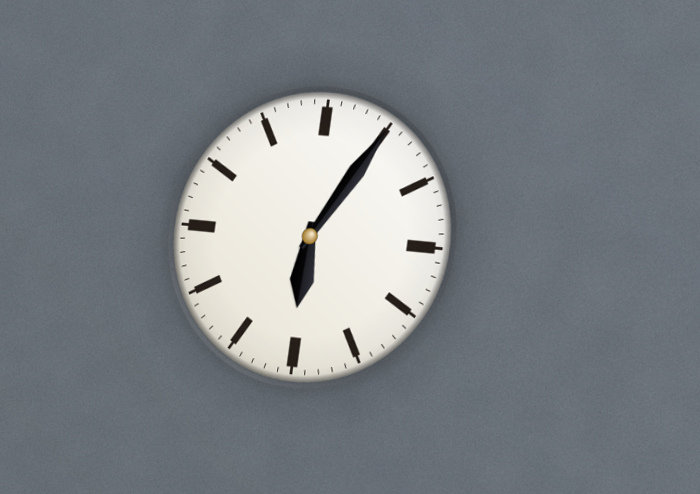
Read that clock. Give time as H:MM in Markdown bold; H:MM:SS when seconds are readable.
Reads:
**6:05**
